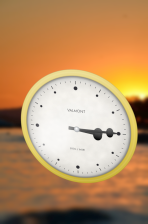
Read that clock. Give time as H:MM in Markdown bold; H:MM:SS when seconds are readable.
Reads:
**3:15**
